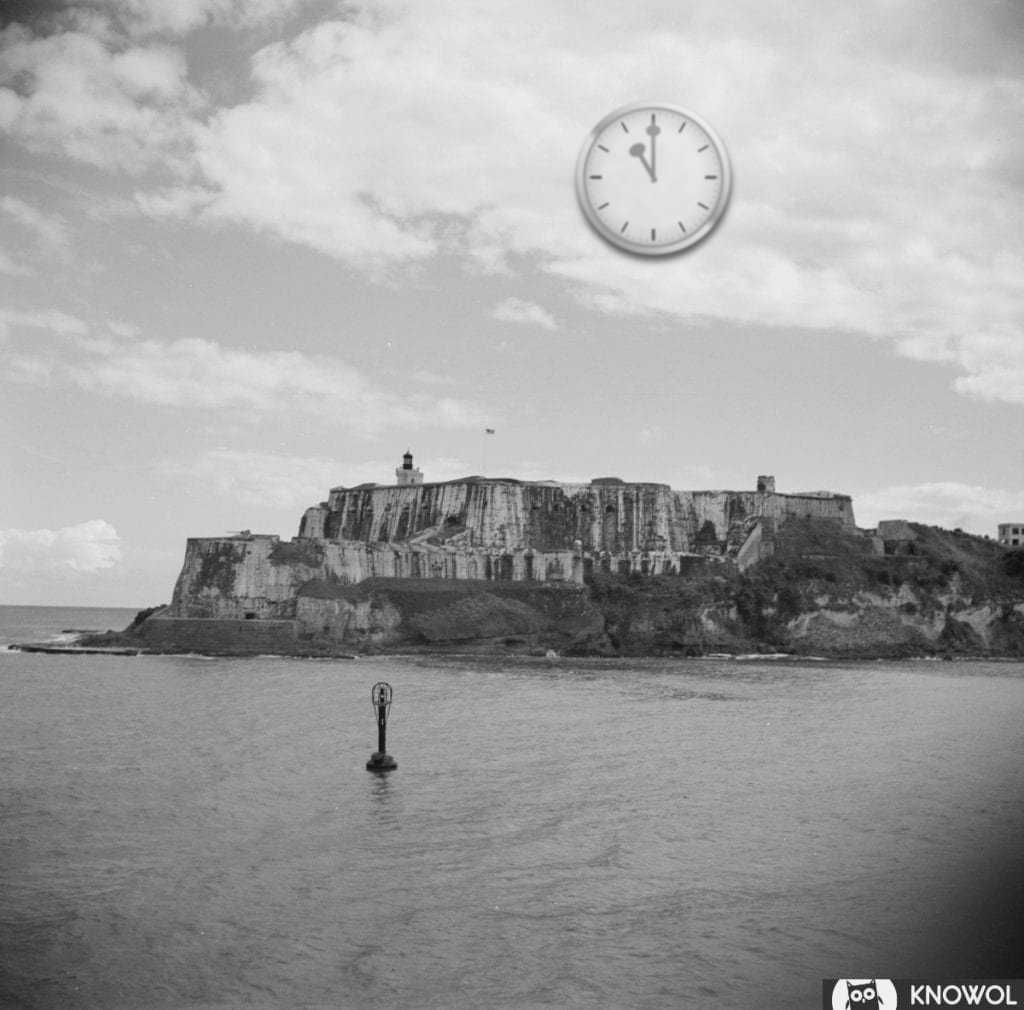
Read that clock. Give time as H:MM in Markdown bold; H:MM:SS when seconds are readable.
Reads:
**11:00**
